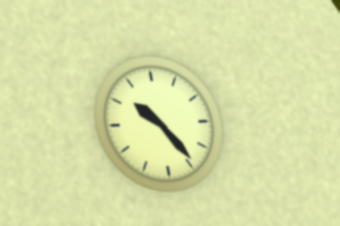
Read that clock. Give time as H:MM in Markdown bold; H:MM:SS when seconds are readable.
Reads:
**10:24**
